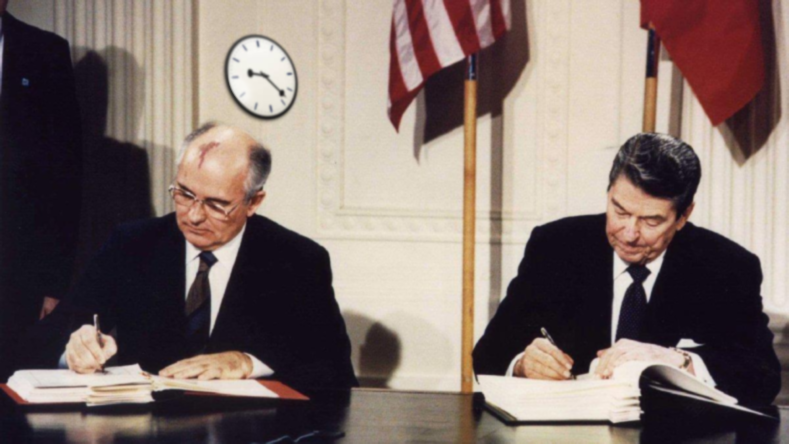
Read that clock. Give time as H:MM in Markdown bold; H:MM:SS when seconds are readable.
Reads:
**9:23**
